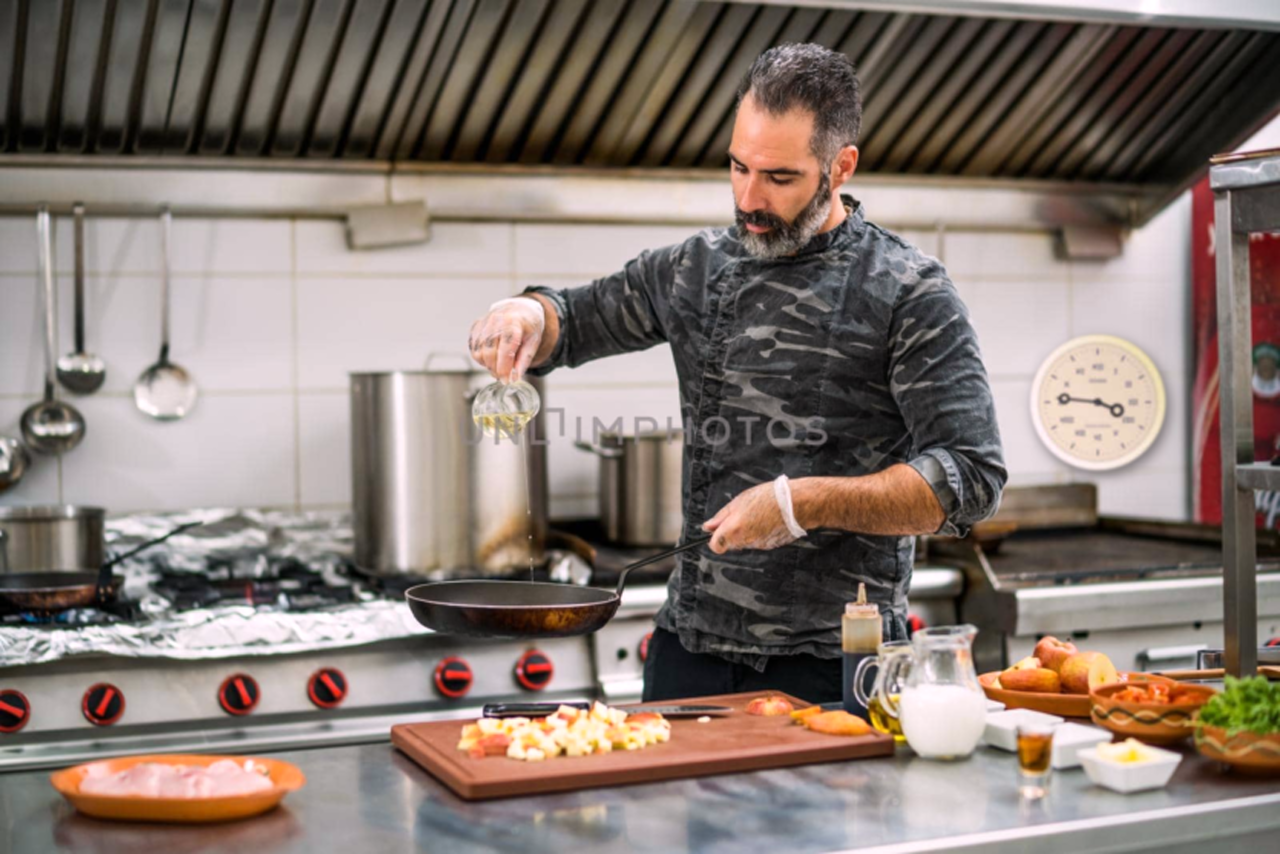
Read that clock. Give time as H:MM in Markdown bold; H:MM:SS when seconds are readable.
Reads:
**3:46**
